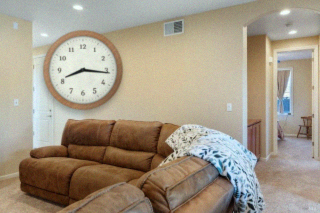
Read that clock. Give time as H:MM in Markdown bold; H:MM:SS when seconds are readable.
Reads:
**8:16**
